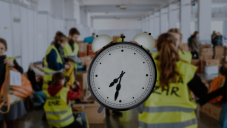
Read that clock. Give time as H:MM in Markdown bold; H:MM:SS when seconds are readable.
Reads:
**7:32**
